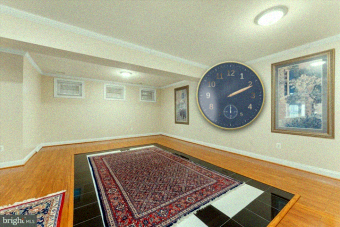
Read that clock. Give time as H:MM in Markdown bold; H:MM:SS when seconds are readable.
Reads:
**2:11**
